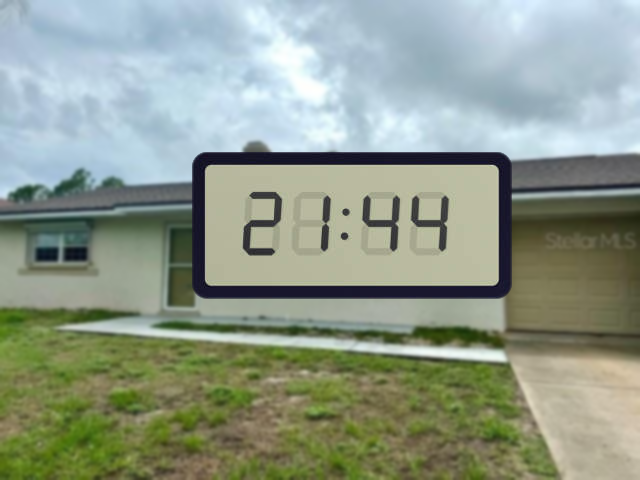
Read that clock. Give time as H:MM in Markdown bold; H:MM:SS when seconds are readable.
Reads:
**21:44**
